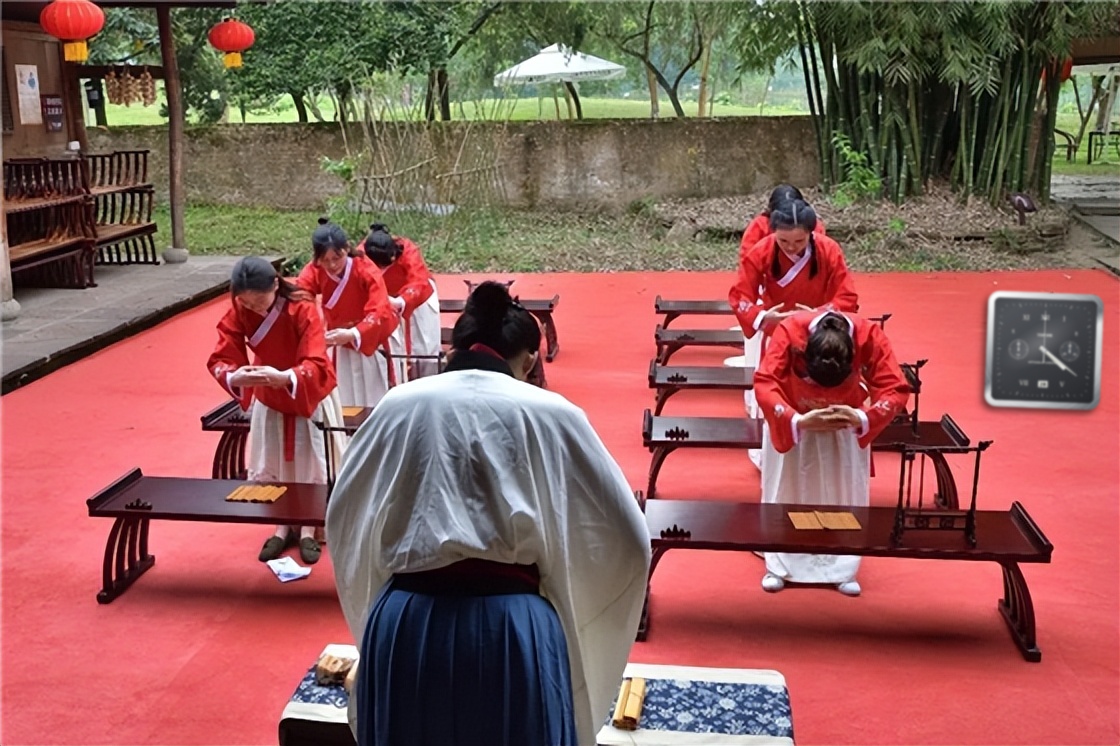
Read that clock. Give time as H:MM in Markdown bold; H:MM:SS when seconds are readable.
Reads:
**4:21**
